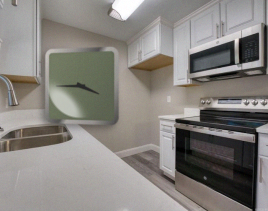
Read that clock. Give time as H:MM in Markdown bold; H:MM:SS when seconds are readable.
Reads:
**3:45**
